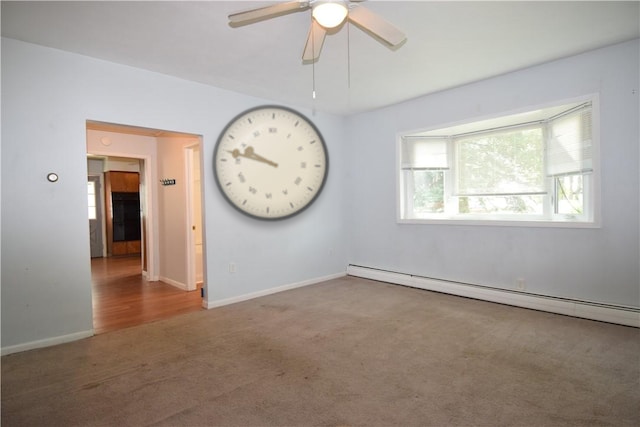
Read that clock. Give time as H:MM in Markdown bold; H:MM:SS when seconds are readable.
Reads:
**9:47**
